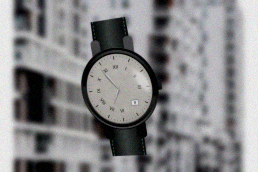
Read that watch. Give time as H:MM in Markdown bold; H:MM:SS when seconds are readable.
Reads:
**6:54**
